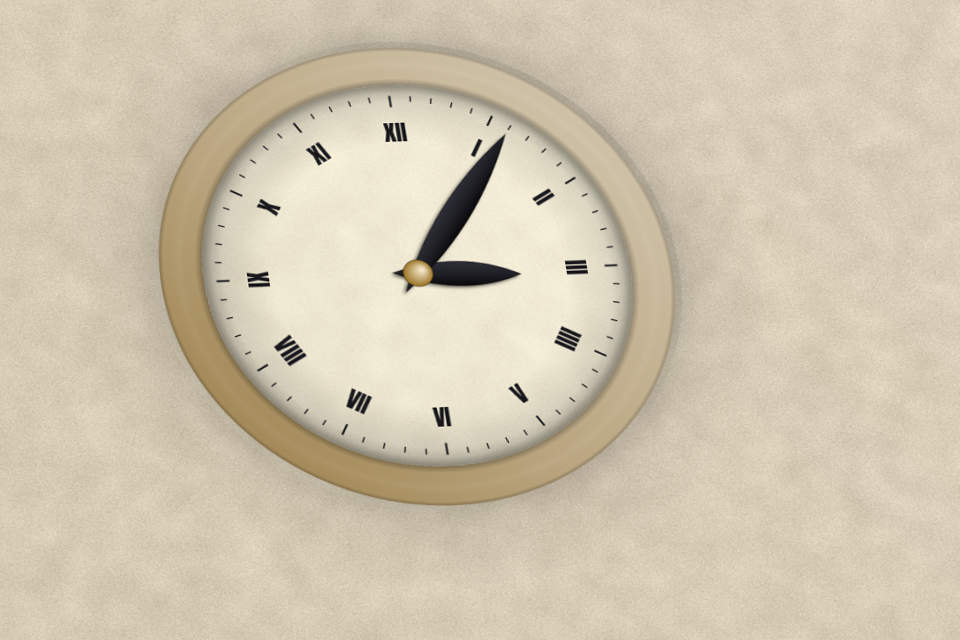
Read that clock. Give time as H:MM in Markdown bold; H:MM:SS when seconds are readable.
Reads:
**3:06**
